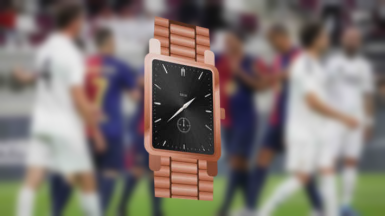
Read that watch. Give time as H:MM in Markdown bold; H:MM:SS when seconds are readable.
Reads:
**1:38**
